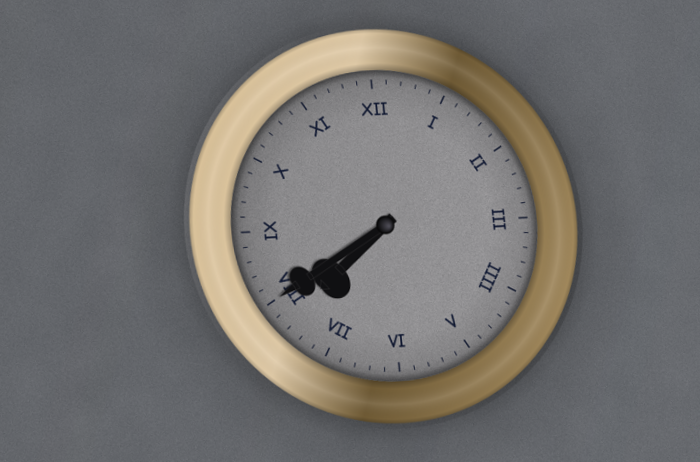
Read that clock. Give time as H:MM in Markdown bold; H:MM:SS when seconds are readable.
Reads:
**7:40**
